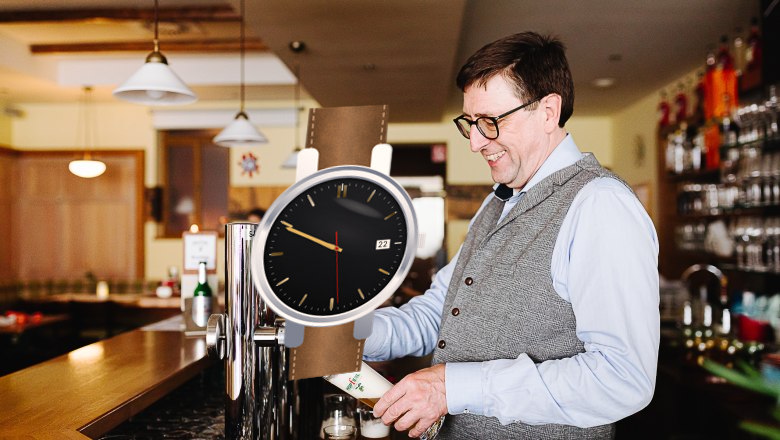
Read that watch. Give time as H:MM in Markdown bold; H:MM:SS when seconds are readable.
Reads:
**9:49:29**
